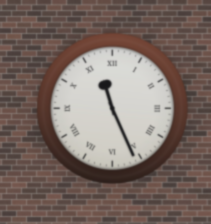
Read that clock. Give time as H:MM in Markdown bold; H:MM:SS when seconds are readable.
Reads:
**11:26**
